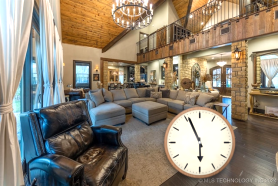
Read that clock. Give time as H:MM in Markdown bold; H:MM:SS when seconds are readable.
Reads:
**5:56**
